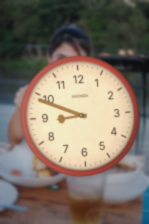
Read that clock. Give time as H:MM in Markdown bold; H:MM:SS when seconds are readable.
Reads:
**8:49**
